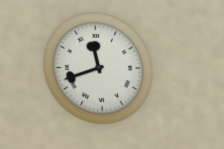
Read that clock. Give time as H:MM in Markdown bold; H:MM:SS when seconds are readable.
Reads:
**11:42**
